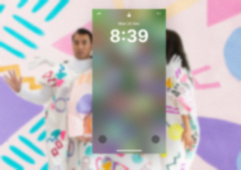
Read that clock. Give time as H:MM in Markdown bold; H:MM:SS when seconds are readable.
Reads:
**8:39**
